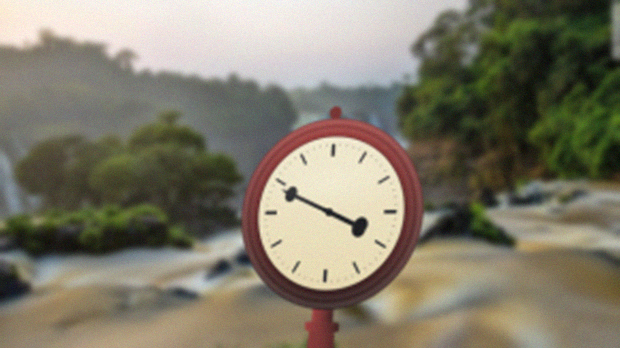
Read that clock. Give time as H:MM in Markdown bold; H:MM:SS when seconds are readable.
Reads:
**3:49**
